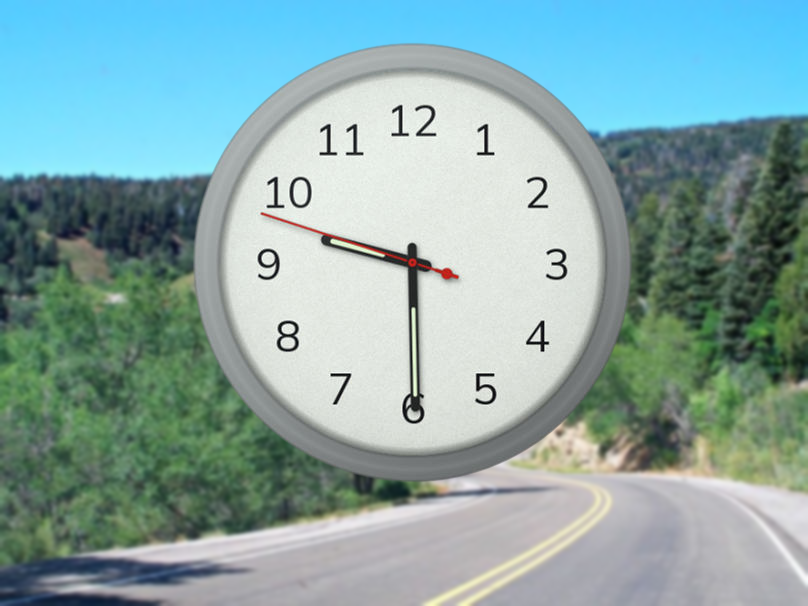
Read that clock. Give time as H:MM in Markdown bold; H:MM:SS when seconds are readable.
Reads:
**9:29:48**
